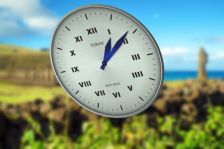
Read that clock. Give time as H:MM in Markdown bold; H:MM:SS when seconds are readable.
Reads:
**1:09**
